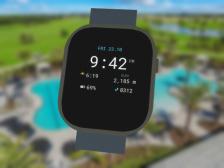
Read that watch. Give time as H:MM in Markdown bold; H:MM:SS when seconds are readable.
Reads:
**9:42**
